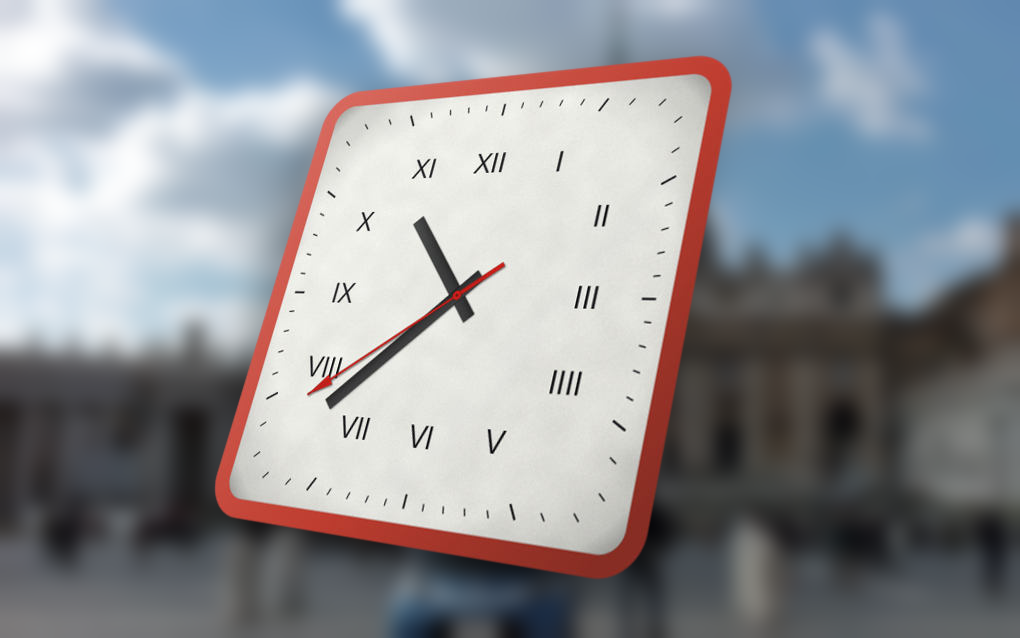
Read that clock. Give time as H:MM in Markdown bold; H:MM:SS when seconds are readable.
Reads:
**10:37:39**
